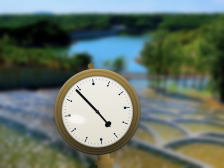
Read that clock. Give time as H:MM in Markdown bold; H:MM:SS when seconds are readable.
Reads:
**4:54**
